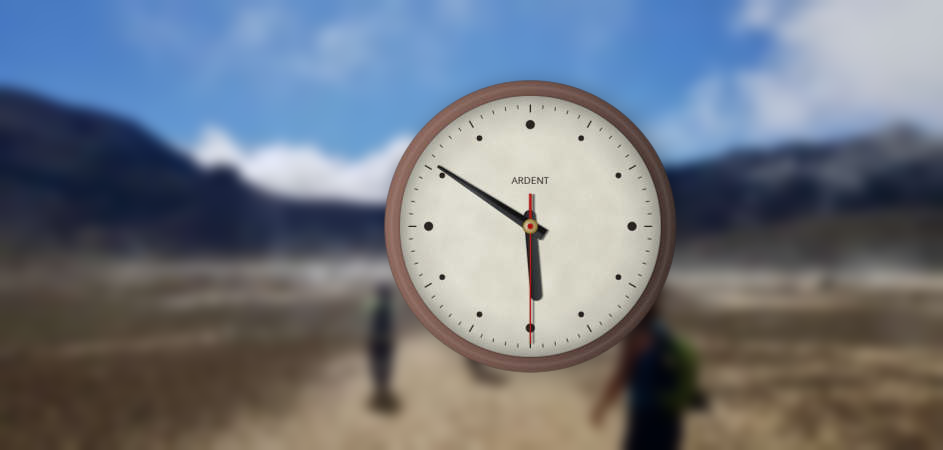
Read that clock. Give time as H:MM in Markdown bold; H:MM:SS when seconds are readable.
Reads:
**5:50:30**
